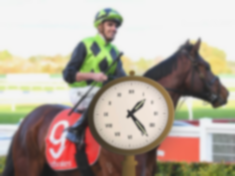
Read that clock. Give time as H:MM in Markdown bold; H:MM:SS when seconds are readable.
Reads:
**1:24**
